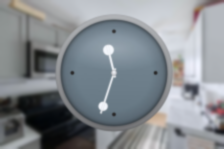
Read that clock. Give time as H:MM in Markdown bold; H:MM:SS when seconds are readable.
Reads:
**11:33**
